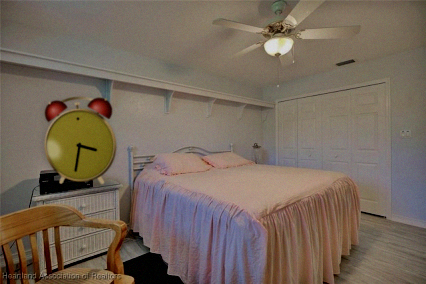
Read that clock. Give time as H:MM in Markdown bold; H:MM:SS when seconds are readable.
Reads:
**3:32**
